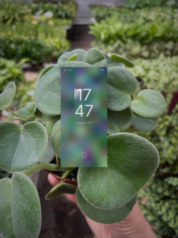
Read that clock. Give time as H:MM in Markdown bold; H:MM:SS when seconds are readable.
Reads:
**17:47**
